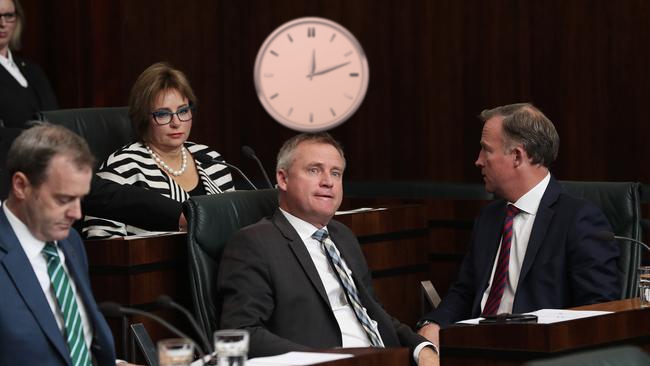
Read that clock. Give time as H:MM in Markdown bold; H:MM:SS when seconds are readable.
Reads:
**12:12**
